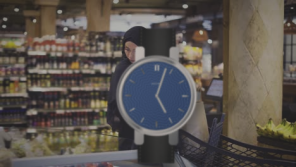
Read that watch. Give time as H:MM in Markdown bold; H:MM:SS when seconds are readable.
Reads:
**5:03**
